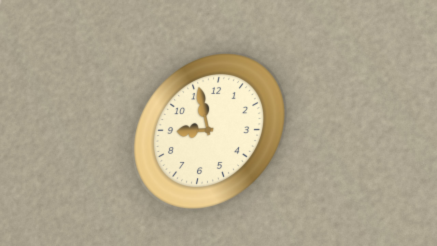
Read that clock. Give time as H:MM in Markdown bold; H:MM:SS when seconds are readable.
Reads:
**8:56**
